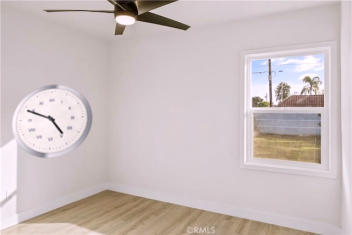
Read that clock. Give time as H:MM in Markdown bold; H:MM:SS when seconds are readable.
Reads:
**4:49**
